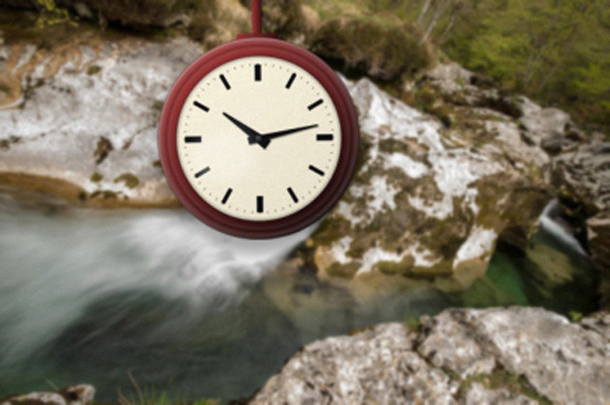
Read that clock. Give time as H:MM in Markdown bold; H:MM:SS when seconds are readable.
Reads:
**10:13**
